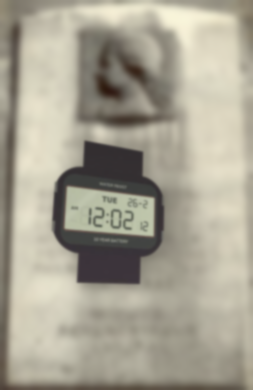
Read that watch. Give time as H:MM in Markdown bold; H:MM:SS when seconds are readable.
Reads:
**12:02**
